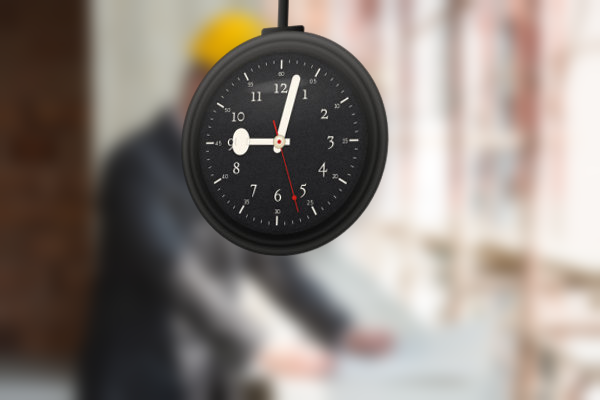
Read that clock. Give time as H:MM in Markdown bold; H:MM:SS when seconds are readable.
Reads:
**9:02:27**
